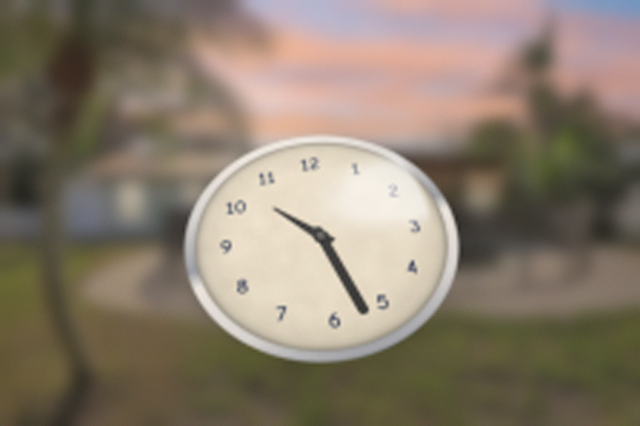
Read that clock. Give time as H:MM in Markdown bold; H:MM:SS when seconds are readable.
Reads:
**10:27**
